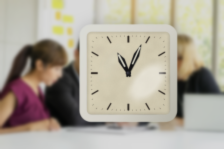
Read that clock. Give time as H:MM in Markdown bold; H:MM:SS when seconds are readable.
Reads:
**11:04**
